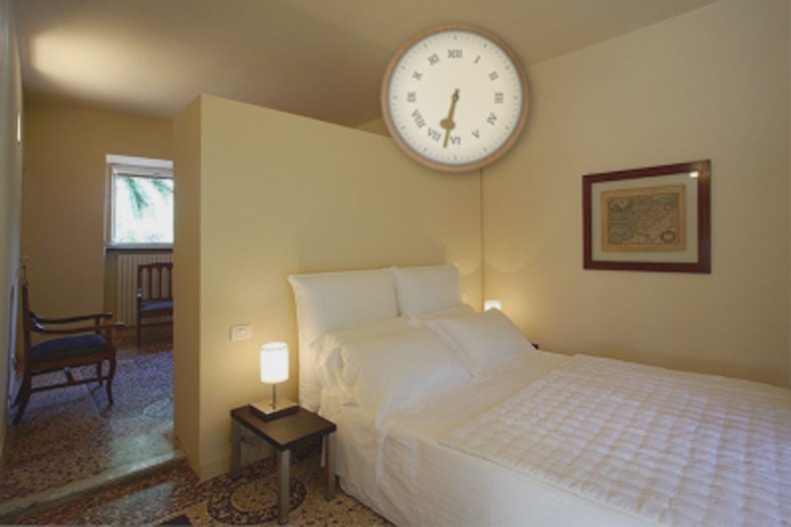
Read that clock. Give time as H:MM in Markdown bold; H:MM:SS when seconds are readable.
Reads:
**6:32**
